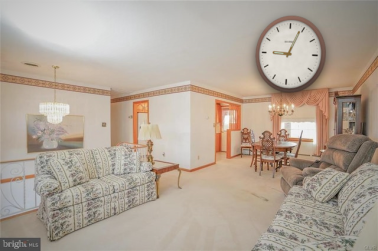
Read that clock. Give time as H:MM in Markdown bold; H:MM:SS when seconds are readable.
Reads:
**9:04**
